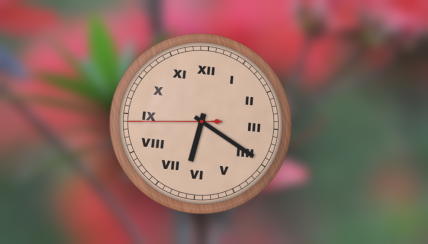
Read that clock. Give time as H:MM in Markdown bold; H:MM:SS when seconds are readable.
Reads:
**6:19:44**
